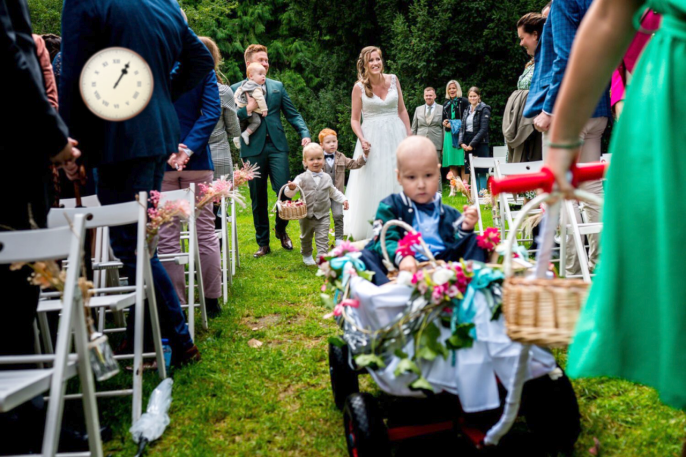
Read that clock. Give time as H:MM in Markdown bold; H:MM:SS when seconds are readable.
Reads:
**1:05**
